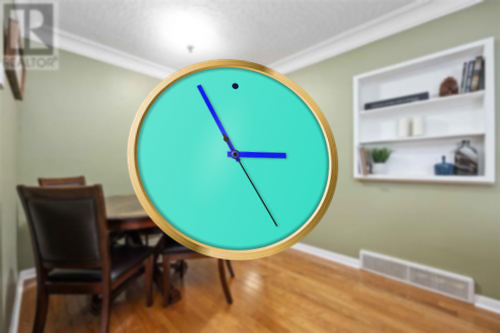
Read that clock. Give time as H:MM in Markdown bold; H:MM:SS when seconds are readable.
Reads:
**2:55:25**
